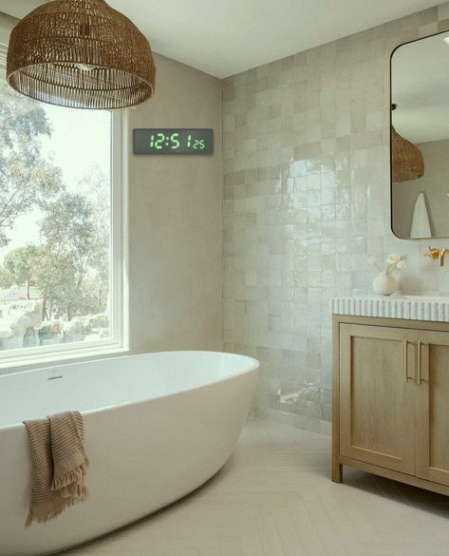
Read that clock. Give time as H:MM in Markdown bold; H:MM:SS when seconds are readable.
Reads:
**12:51:25**
